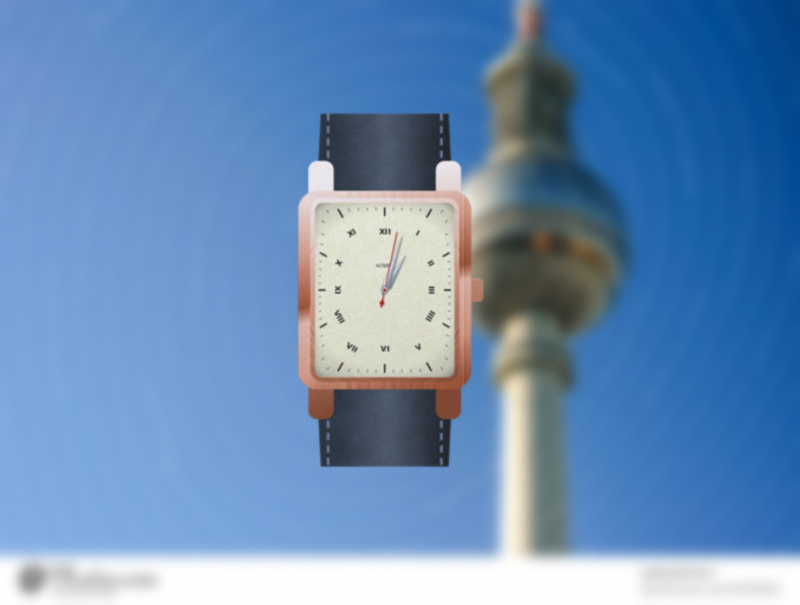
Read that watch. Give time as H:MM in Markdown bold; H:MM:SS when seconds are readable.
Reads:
**1:03:02**
